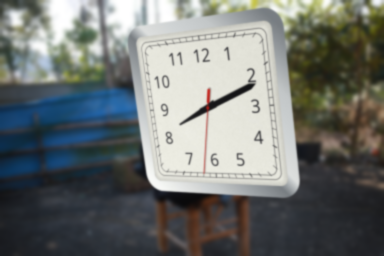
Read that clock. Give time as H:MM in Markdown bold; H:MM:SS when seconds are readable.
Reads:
**8:11:32**
